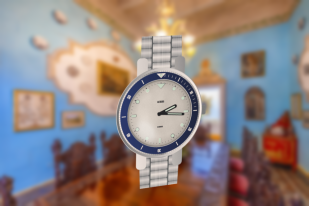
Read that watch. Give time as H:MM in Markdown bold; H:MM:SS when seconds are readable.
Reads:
**2:16**
